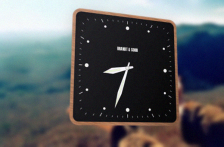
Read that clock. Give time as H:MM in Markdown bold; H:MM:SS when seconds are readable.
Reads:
**8:33**
